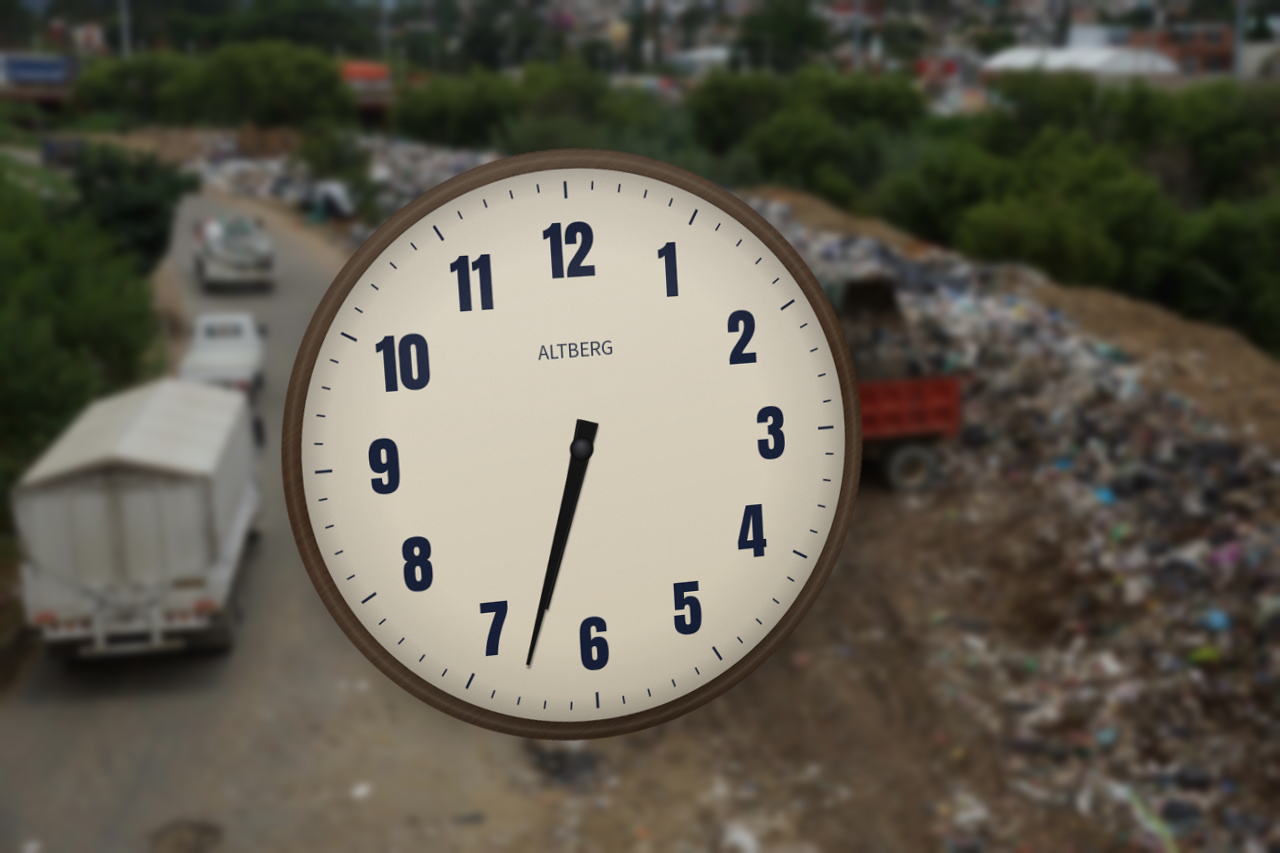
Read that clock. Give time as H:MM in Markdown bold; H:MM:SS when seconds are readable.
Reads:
**6:33**
